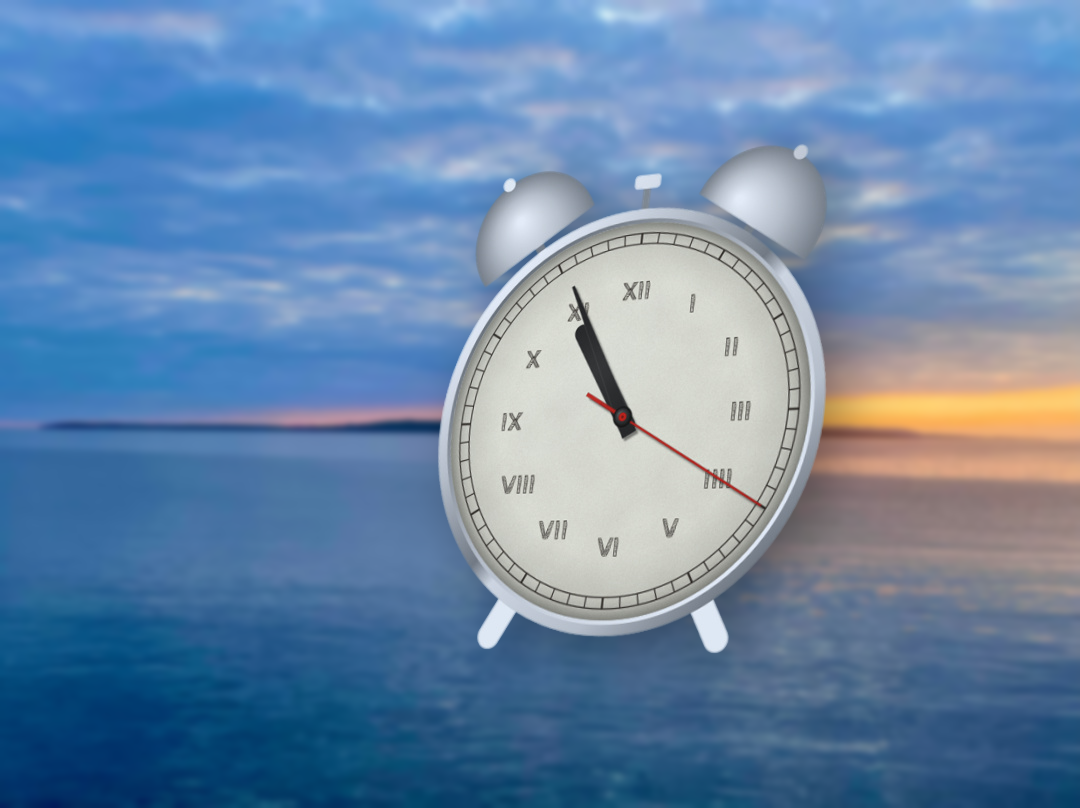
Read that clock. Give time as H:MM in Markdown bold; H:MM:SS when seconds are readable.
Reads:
**10:55:20**
